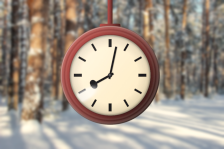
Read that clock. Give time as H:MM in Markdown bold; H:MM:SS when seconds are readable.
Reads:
**8:02**
